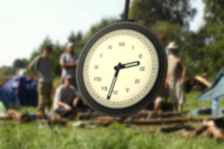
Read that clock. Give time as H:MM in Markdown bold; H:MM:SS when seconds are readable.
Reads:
**2:32**
